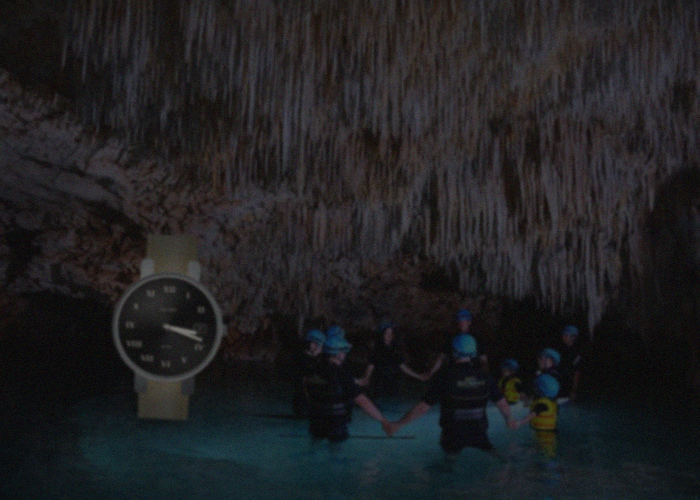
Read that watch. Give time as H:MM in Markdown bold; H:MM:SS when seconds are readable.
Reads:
**3:18**
